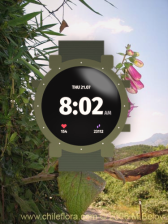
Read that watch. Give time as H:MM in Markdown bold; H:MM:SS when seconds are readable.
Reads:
**8:02**
